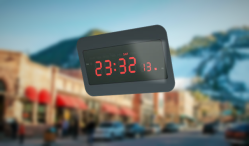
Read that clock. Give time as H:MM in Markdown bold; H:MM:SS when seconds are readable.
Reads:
**23:32:13**
